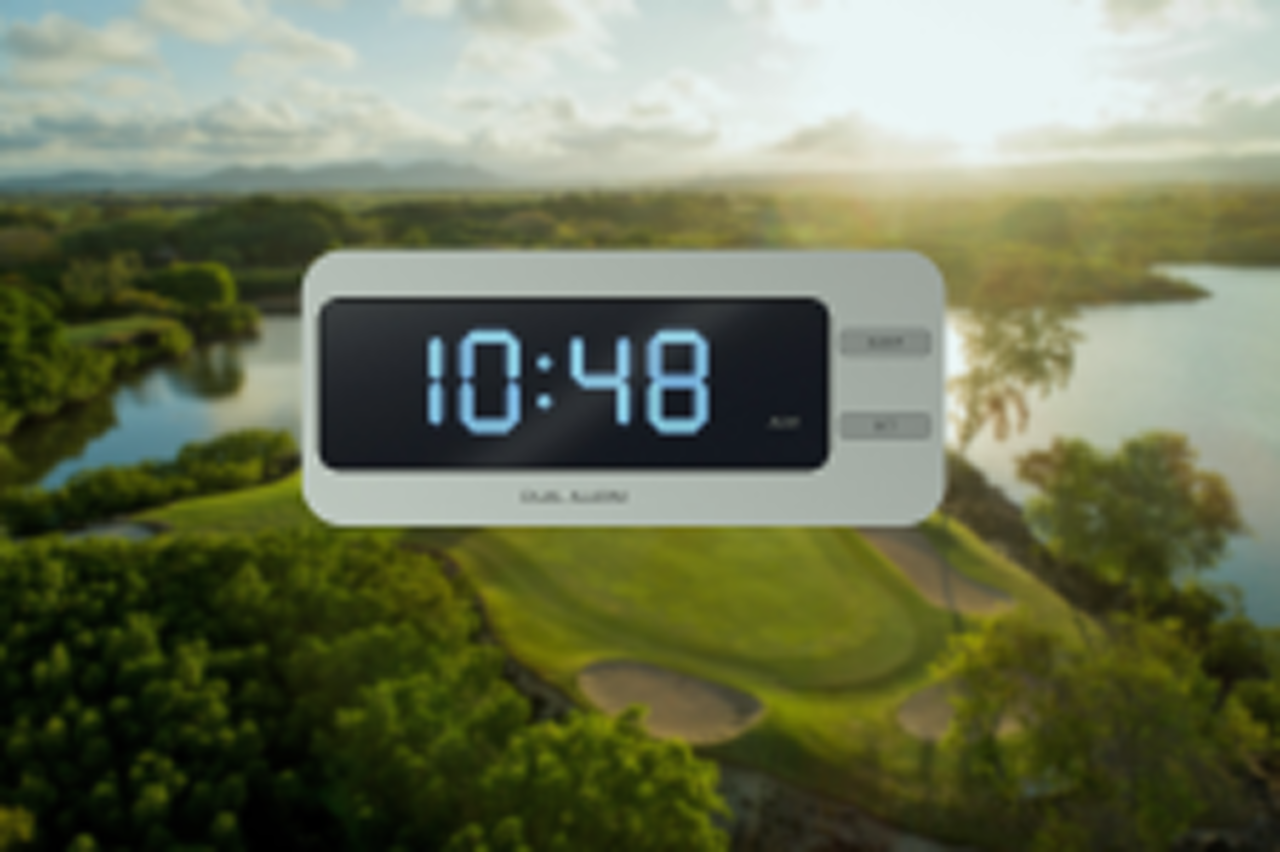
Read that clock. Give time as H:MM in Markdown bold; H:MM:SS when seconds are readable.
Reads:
**10:48**
